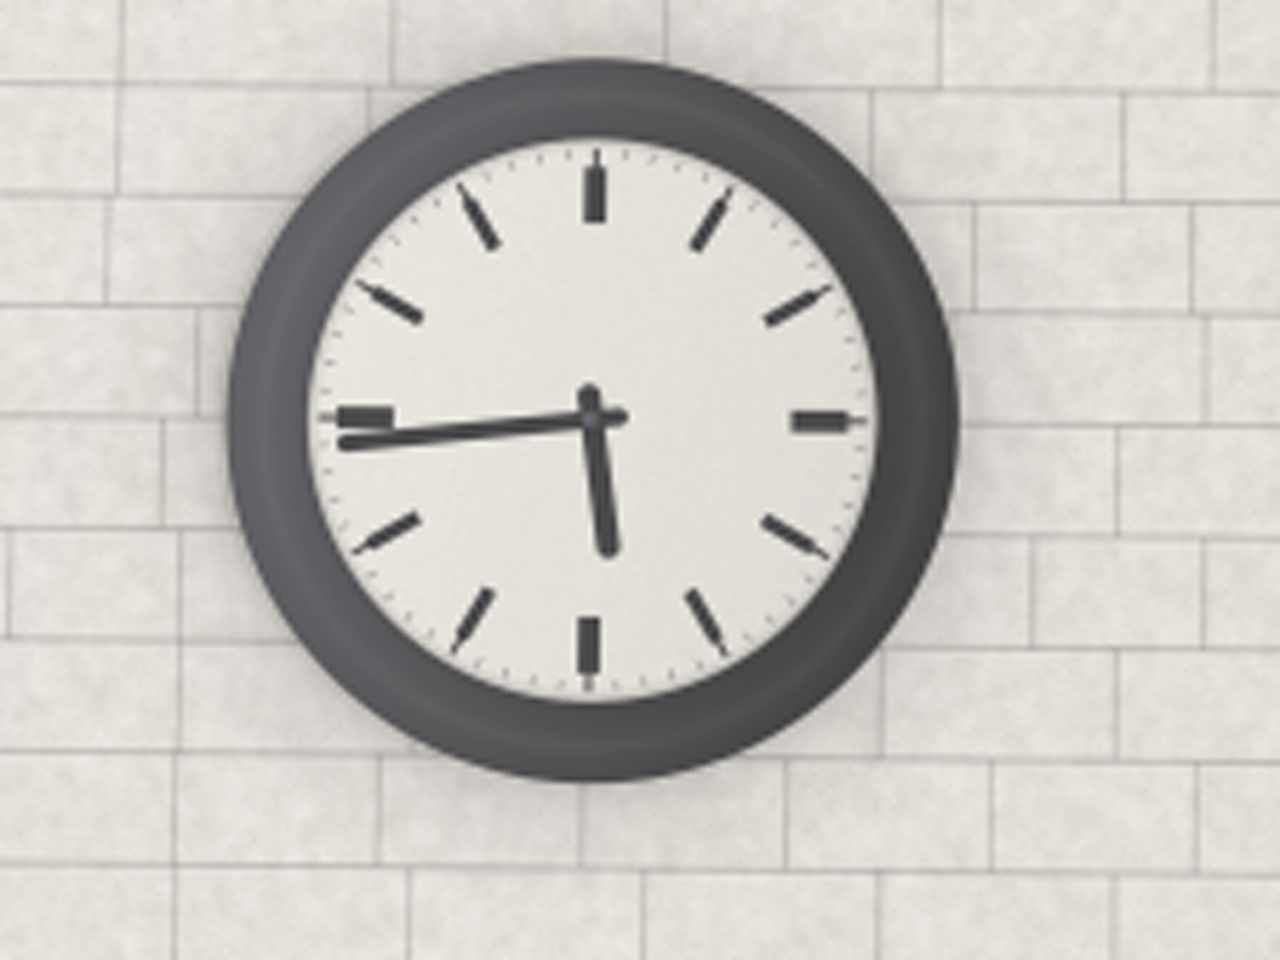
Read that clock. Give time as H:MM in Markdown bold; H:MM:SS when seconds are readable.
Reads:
**5:44**
